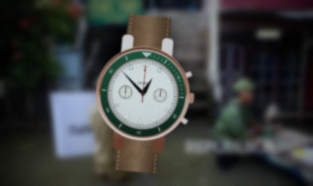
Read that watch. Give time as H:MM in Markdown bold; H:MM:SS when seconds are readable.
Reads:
**12:52**
